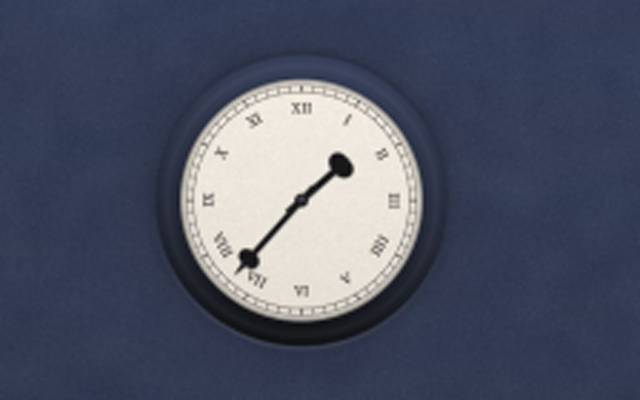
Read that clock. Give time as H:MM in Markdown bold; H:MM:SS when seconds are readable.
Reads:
**1:37**
